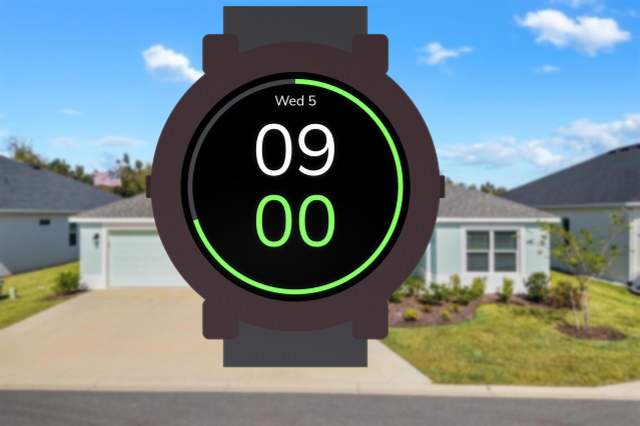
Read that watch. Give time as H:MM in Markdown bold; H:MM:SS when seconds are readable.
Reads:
**9:00**
